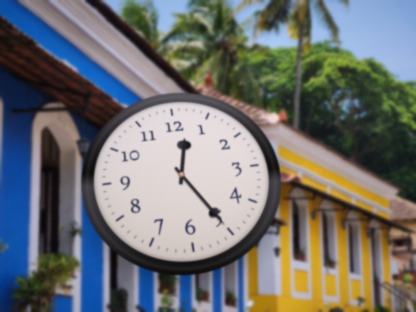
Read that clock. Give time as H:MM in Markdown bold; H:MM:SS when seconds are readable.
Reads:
**12:25**
